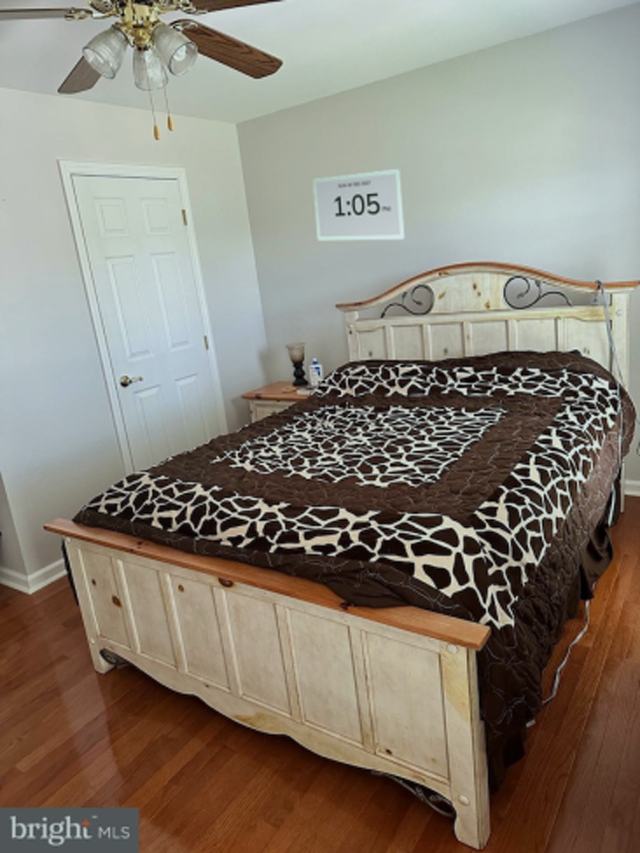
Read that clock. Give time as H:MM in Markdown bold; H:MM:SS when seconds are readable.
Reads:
**1:05**
